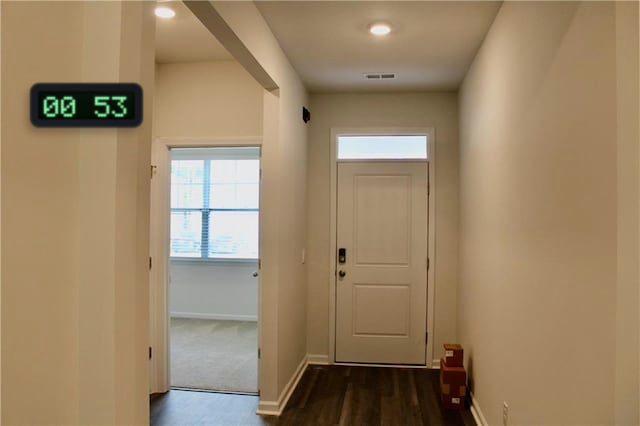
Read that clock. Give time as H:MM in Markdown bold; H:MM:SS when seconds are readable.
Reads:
**0:53**
